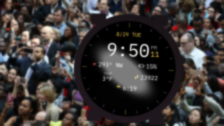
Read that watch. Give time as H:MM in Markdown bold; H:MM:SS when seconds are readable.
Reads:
**9:50**
